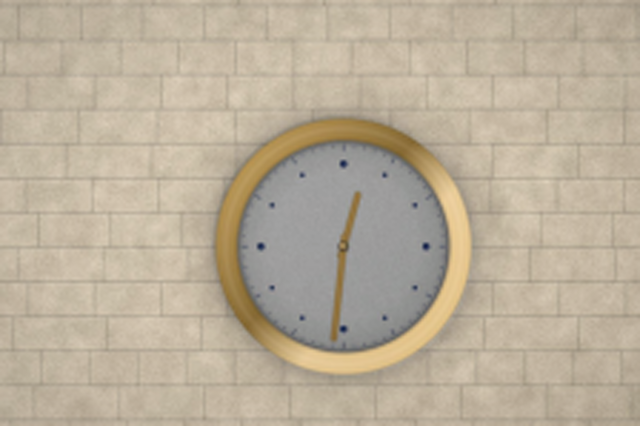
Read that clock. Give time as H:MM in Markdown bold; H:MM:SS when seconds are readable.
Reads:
**12:31**
